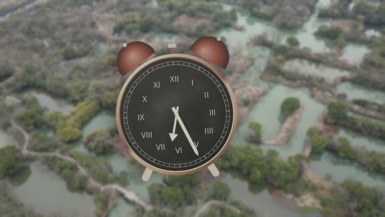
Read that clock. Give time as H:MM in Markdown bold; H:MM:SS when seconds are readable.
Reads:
**6:26**
